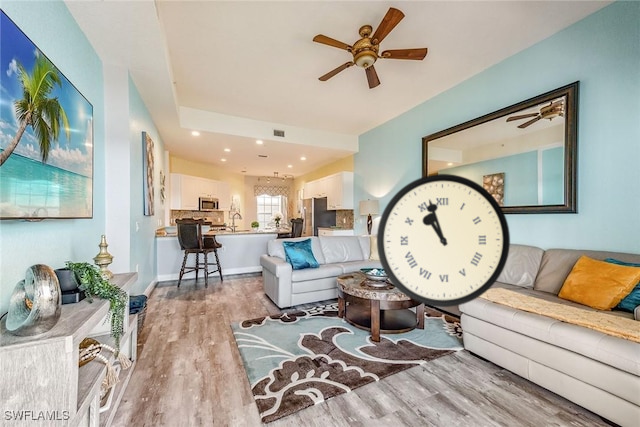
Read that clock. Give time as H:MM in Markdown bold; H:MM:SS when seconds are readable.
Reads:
**10:57**
